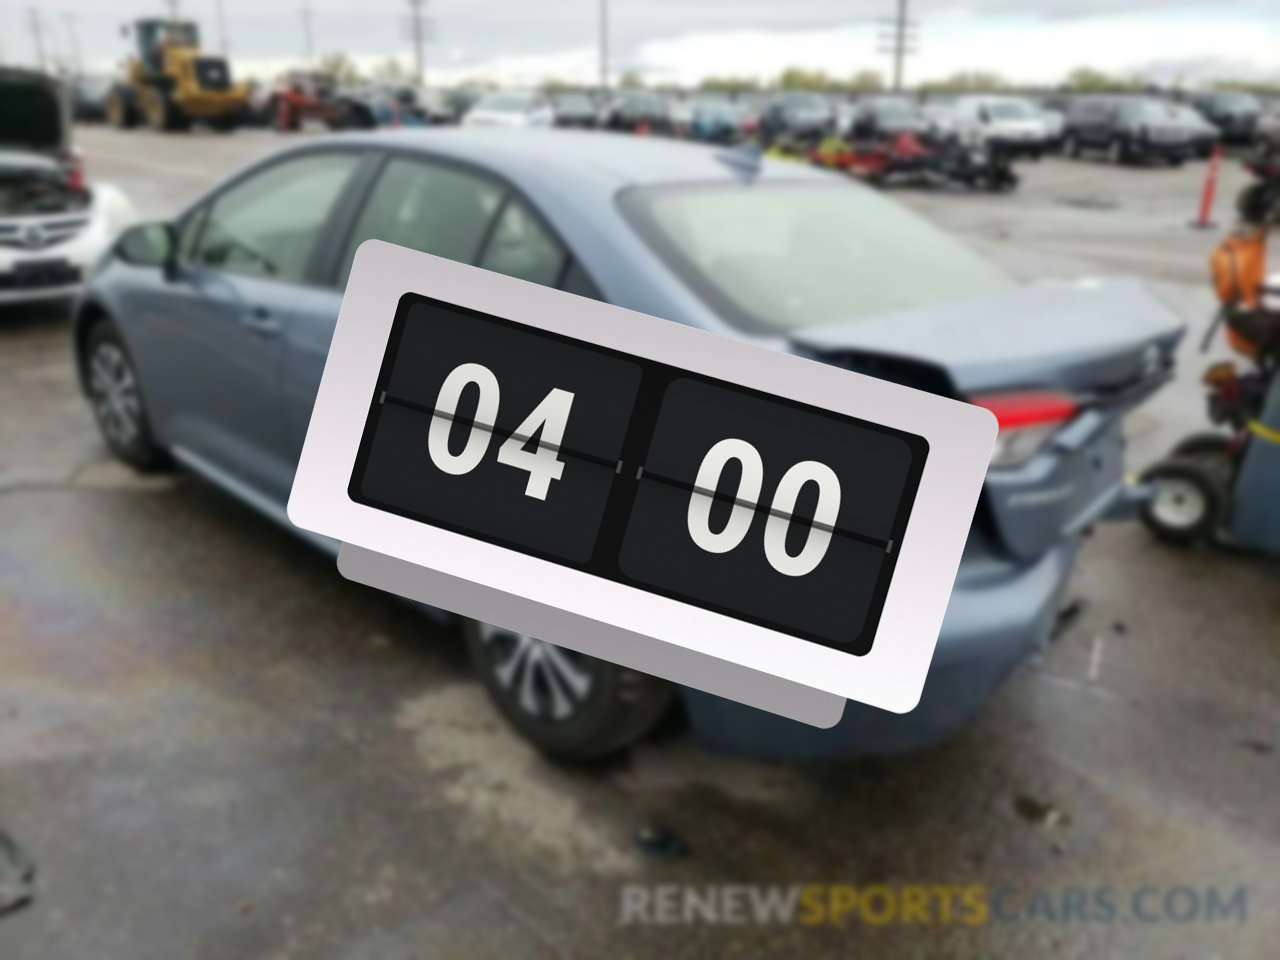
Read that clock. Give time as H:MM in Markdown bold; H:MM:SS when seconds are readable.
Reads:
**4:00**
